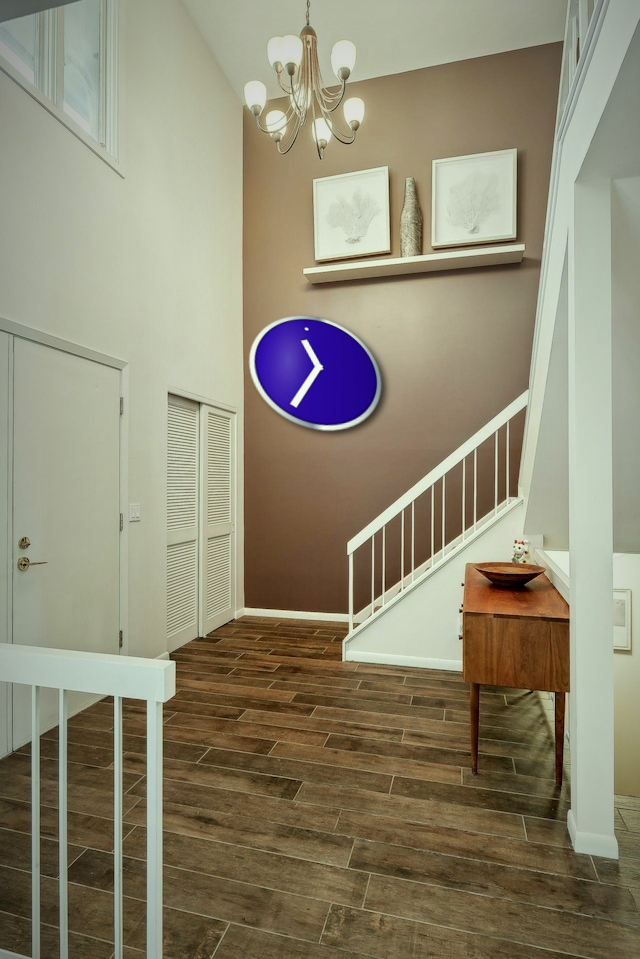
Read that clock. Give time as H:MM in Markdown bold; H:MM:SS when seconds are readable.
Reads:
**11:37**
